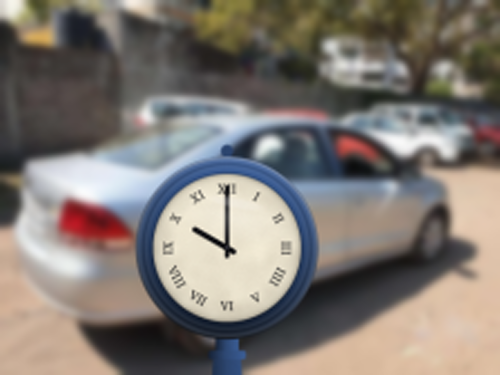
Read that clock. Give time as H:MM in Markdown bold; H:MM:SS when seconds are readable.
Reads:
**10:00**
